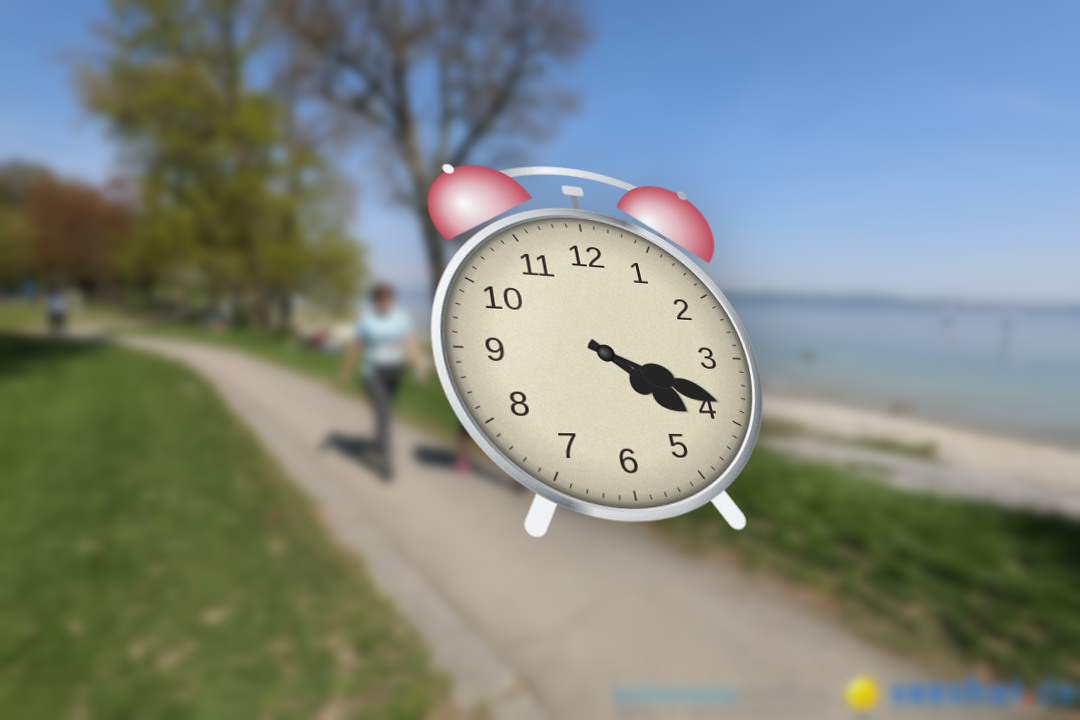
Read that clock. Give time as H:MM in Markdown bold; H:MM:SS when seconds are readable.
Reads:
**4:19**
